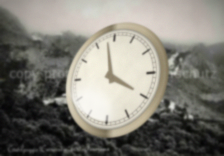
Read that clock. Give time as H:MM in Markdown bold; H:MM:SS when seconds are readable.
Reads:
**3:58**
